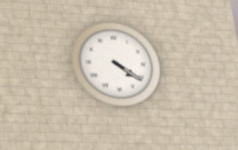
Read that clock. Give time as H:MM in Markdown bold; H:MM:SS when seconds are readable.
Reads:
**4:21**
